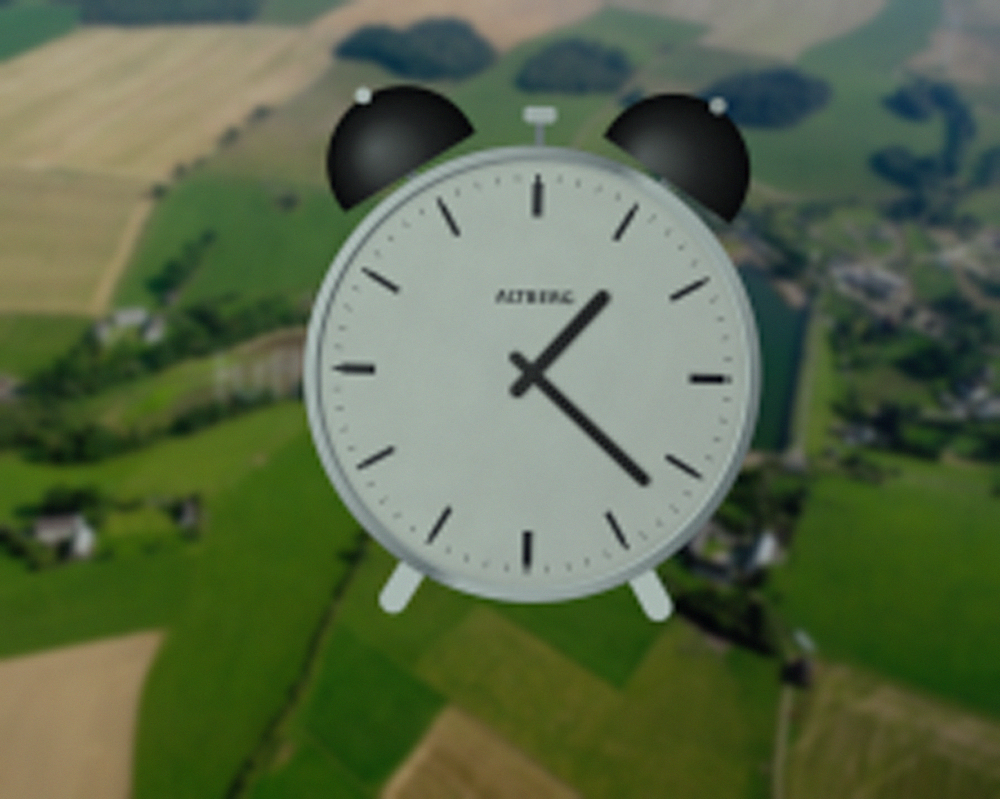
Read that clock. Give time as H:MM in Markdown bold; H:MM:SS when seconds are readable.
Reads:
**1:22**
